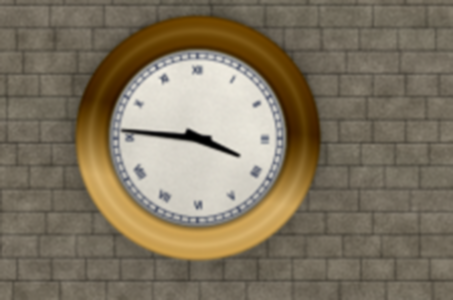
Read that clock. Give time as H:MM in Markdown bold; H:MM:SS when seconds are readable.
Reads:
**3:46**
